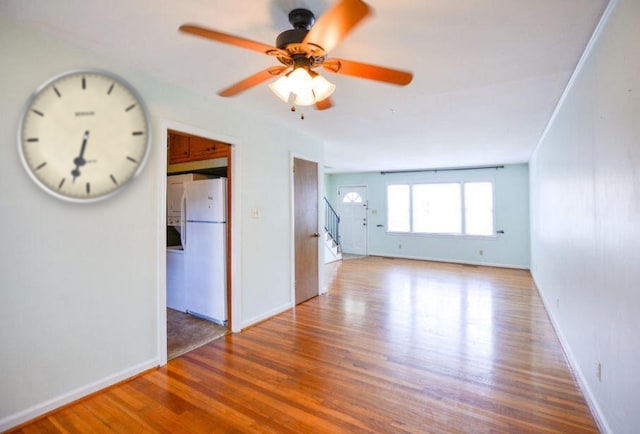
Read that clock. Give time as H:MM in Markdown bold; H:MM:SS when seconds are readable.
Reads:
**6:33**
